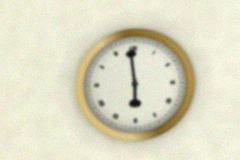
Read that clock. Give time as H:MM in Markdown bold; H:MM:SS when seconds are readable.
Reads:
**5:59**
